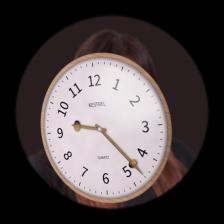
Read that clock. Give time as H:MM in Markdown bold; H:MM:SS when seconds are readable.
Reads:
**9:23**
